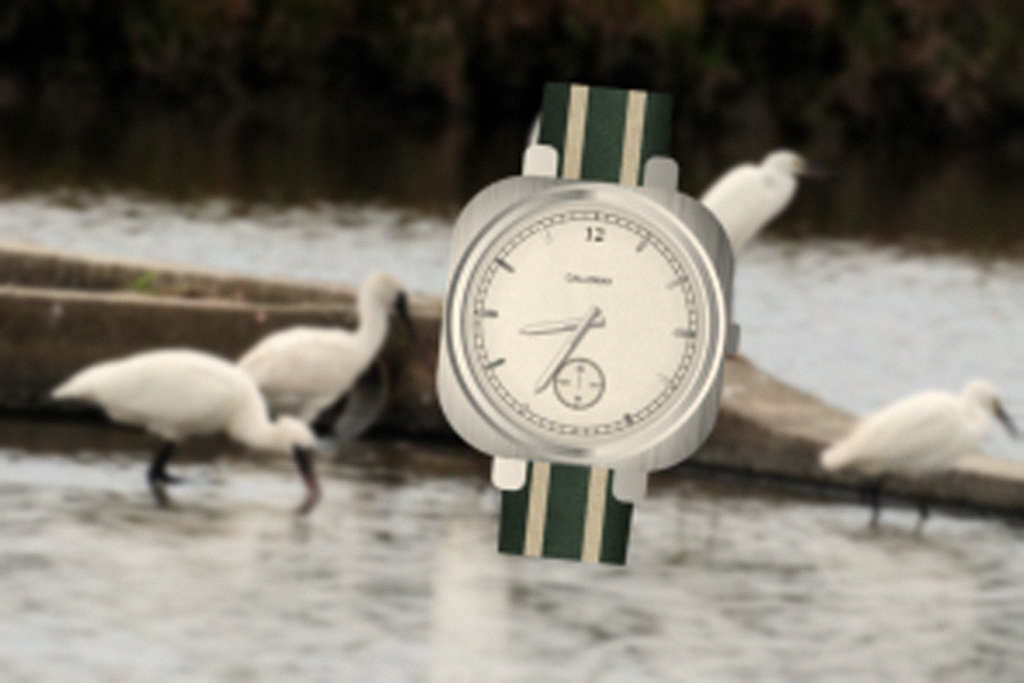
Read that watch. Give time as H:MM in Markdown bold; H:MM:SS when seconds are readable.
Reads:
**8:35**
